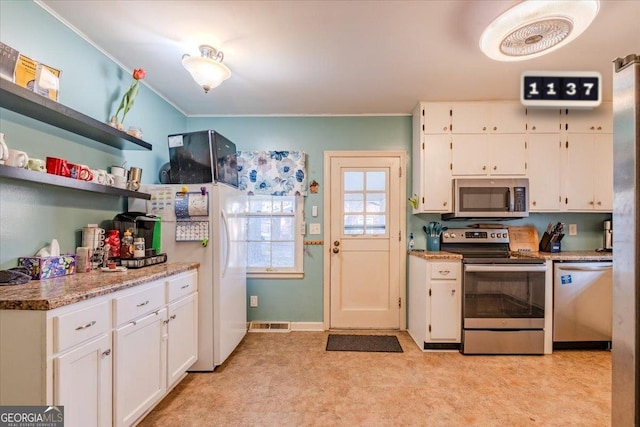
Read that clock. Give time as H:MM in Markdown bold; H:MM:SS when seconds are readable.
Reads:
**11:37**
